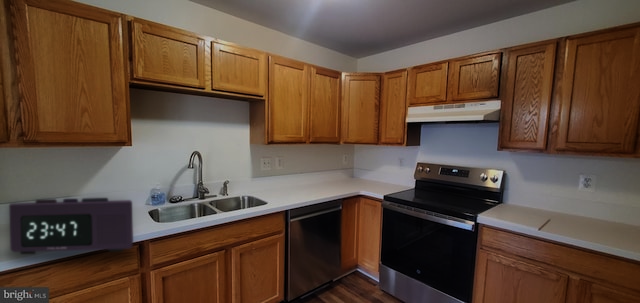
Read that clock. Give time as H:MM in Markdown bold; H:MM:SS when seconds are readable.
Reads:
**23:47**
